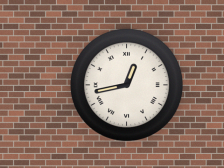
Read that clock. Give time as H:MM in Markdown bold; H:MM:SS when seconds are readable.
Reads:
**12:43**
